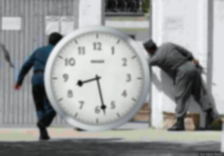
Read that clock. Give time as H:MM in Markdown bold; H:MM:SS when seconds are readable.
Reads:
**8:28**
